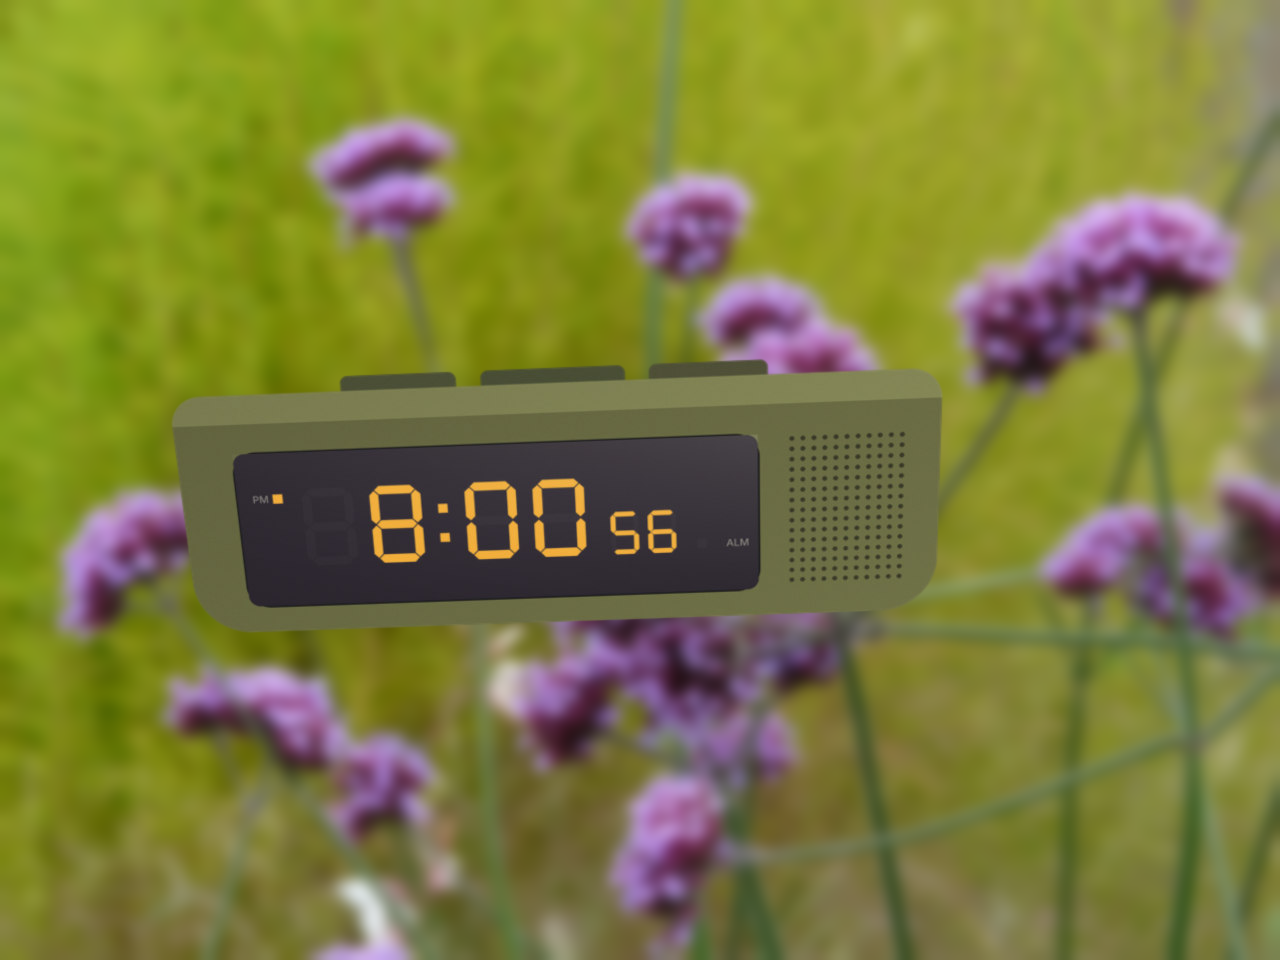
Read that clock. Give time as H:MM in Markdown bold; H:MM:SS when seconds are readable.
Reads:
**8:00:56**
